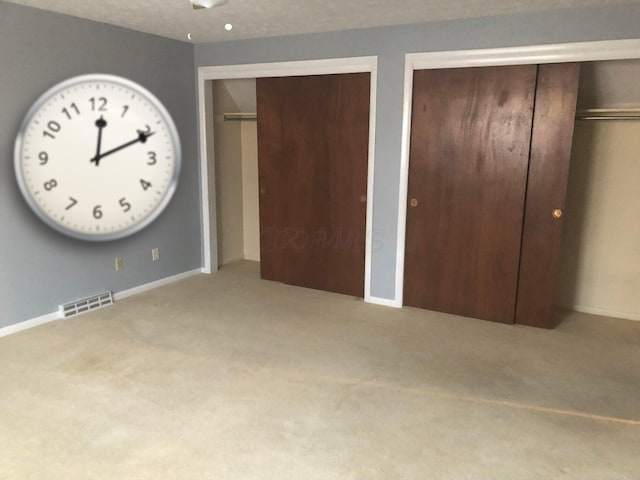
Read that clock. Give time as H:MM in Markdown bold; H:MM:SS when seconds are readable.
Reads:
**12:11**
